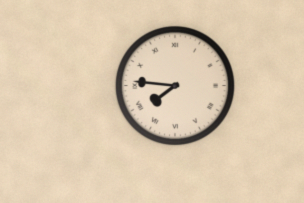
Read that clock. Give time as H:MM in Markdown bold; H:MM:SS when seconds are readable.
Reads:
**7:46**
